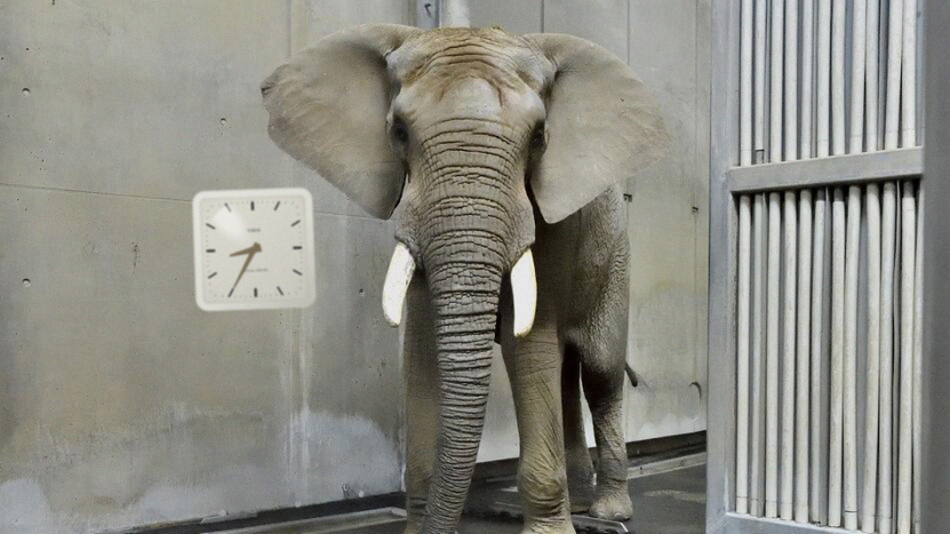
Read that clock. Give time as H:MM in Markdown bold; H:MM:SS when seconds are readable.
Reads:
**8:35**
